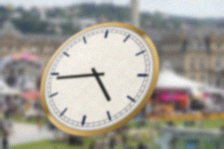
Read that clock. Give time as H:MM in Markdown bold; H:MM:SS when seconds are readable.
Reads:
**4:44**
